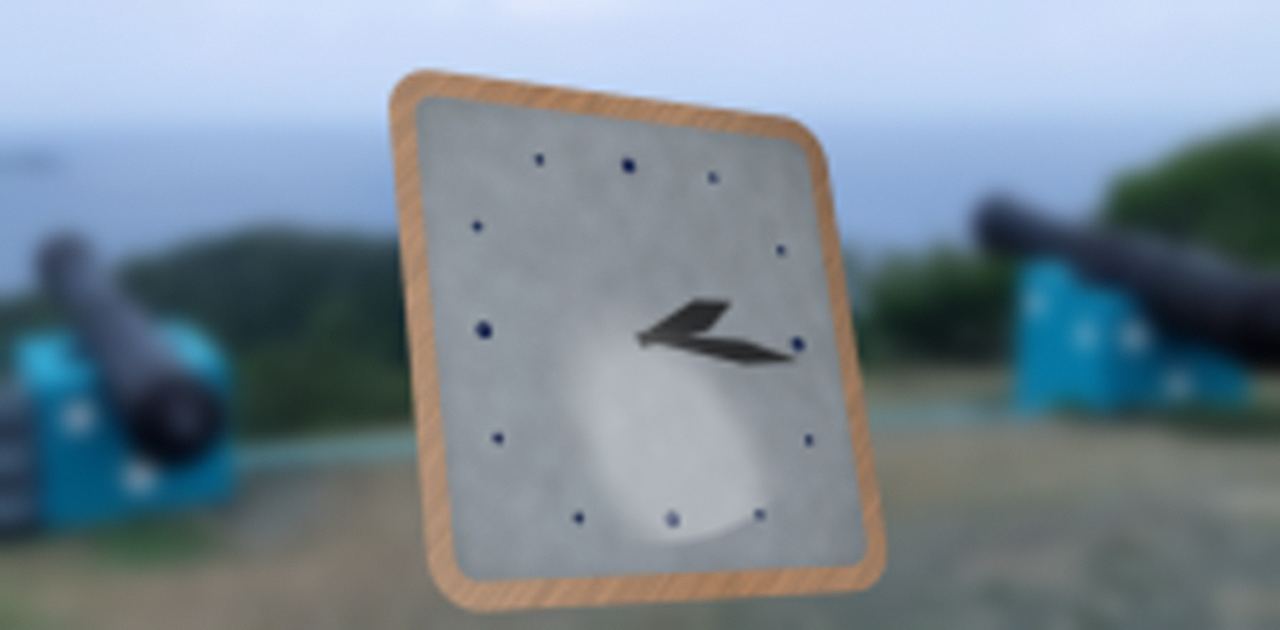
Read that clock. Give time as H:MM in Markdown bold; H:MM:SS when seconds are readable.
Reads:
**2:16**
